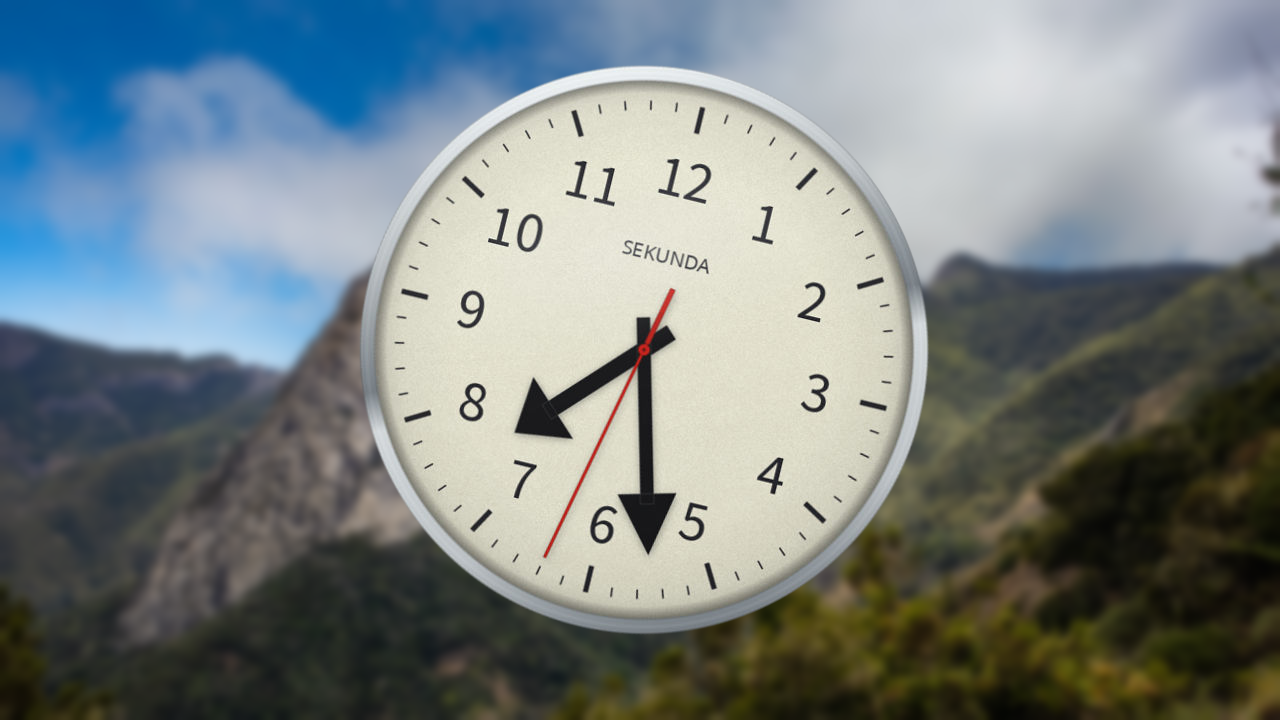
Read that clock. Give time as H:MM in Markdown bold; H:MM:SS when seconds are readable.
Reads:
**7:27:32**
